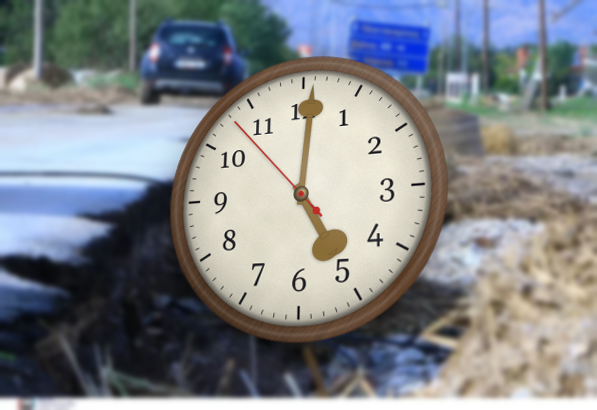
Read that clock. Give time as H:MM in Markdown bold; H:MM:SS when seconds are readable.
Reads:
**5:00:53**
